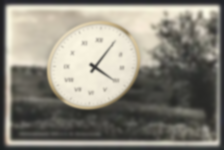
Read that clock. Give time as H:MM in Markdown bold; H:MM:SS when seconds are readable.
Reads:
**4:05**
